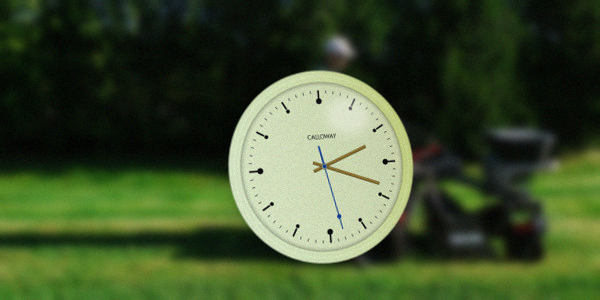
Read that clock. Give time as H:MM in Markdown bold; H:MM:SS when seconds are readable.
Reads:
**2:18:28**
